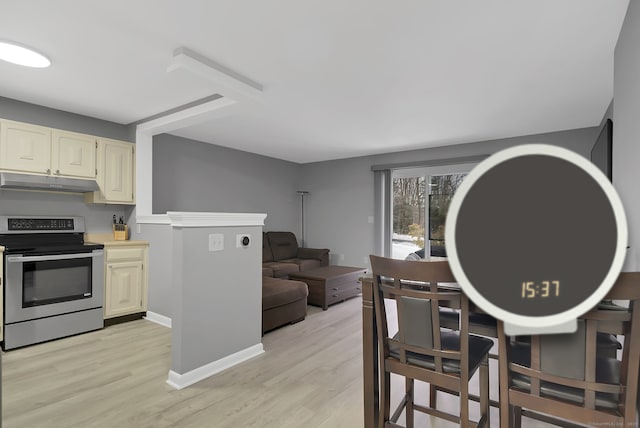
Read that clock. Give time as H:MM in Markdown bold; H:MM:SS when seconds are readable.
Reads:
**15:37**
